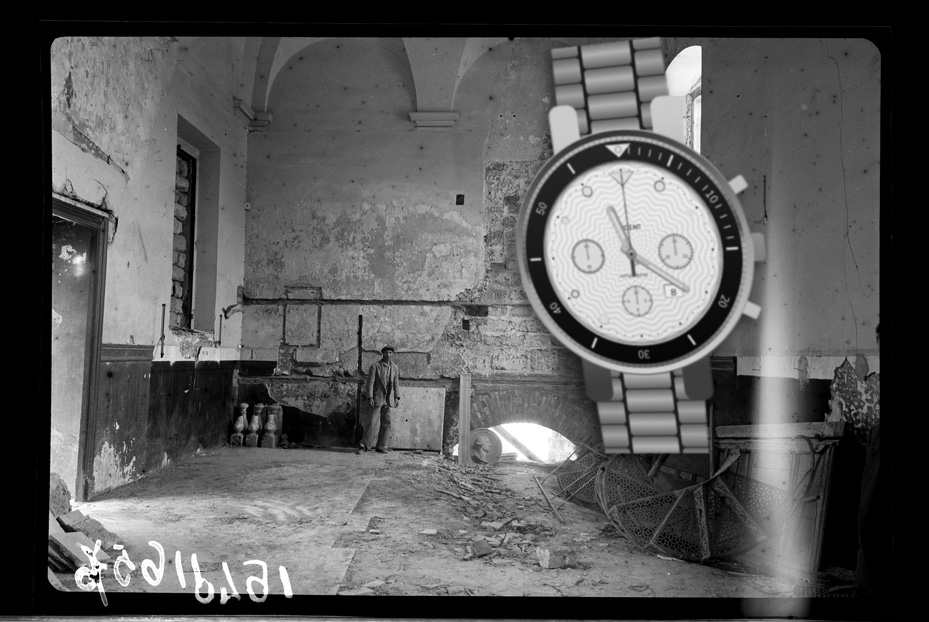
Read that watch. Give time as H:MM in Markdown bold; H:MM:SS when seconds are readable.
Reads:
**11:21**
